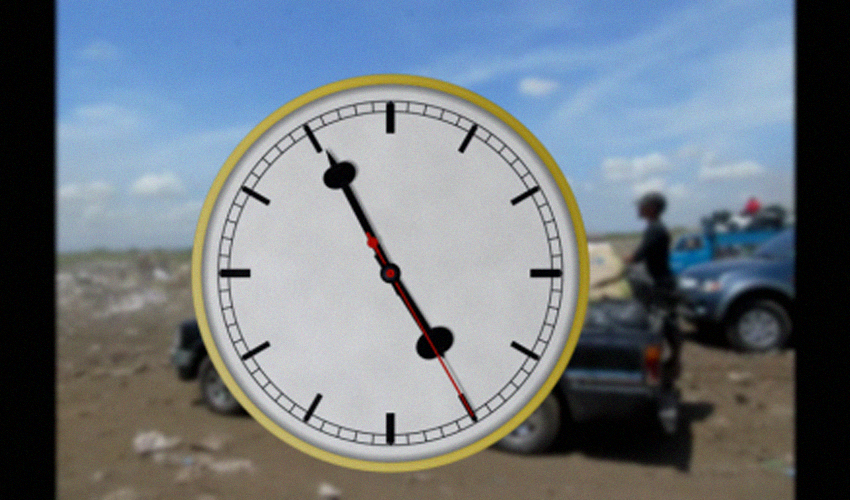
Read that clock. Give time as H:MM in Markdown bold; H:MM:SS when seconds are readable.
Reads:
**4:55:25**
